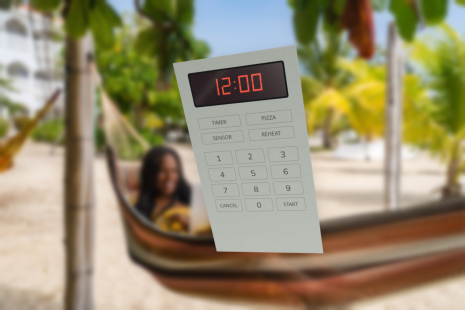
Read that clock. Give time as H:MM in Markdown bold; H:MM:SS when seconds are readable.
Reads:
**12:00**
